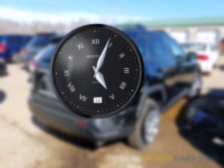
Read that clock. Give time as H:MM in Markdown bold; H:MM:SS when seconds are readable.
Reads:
**5:04**
